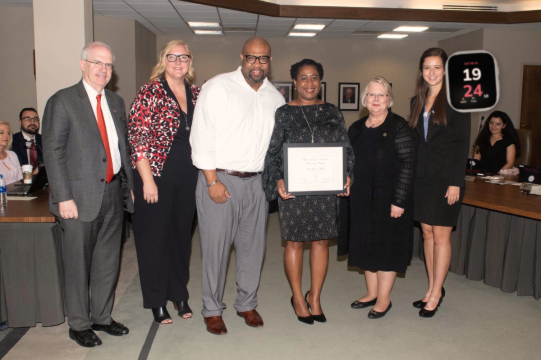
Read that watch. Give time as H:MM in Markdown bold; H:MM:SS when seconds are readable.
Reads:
**19:24**
